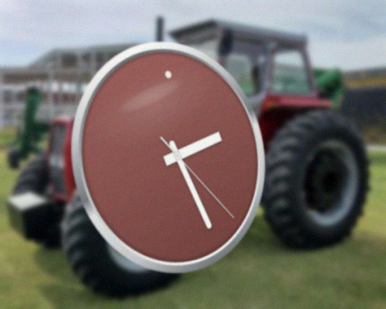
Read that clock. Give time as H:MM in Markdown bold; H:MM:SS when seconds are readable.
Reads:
**2:26:23**
